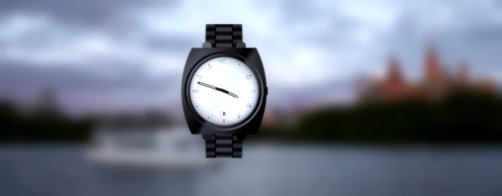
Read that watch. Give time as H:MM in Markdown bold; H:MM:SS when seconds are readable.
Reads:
**3:48**
